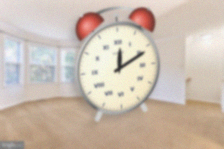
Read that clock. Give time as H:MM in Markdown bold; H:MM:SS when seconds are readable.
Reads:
**12:11**
